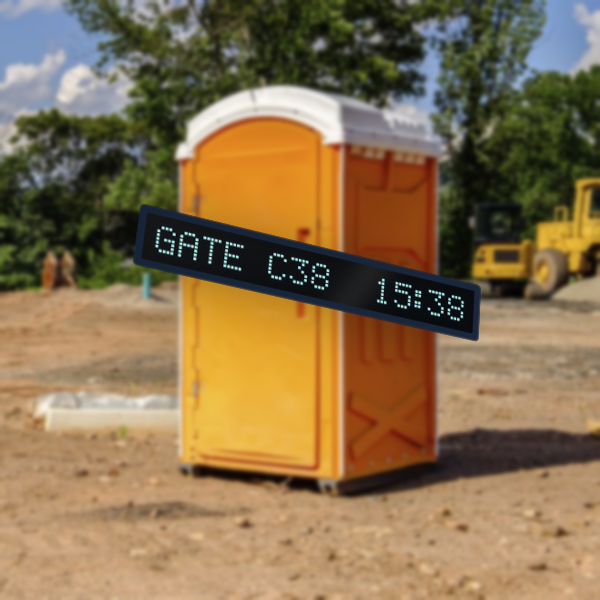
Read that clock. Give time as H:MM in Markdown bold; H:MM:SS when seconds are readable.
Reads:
**15:38**
